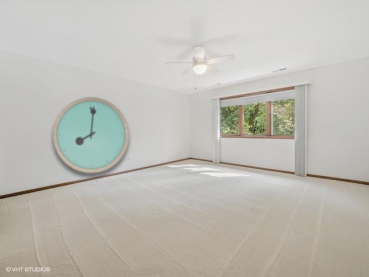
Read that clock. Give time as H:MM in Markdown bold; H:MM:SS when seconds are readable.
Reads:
**8:01**
